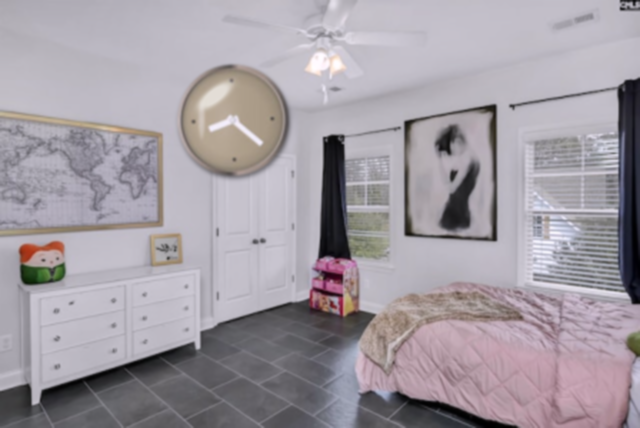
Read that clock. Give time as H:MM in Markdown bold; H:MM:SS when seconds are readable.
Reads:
**8:22**
